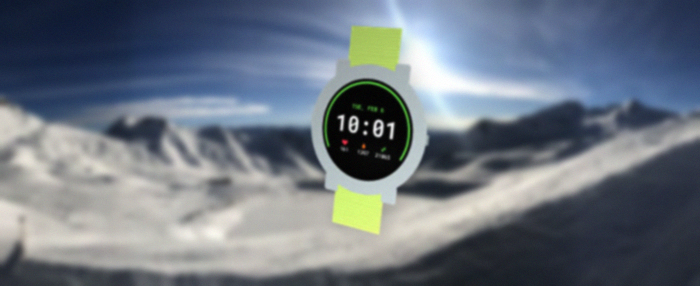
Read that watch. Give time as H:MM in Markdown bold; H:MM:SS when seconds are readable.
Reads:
**10:01**
